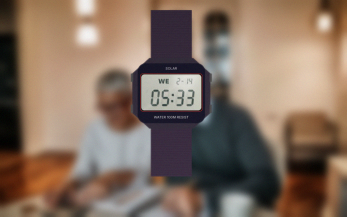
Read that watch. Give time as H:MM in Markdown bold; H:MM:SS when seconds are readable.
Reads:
**5:33**
